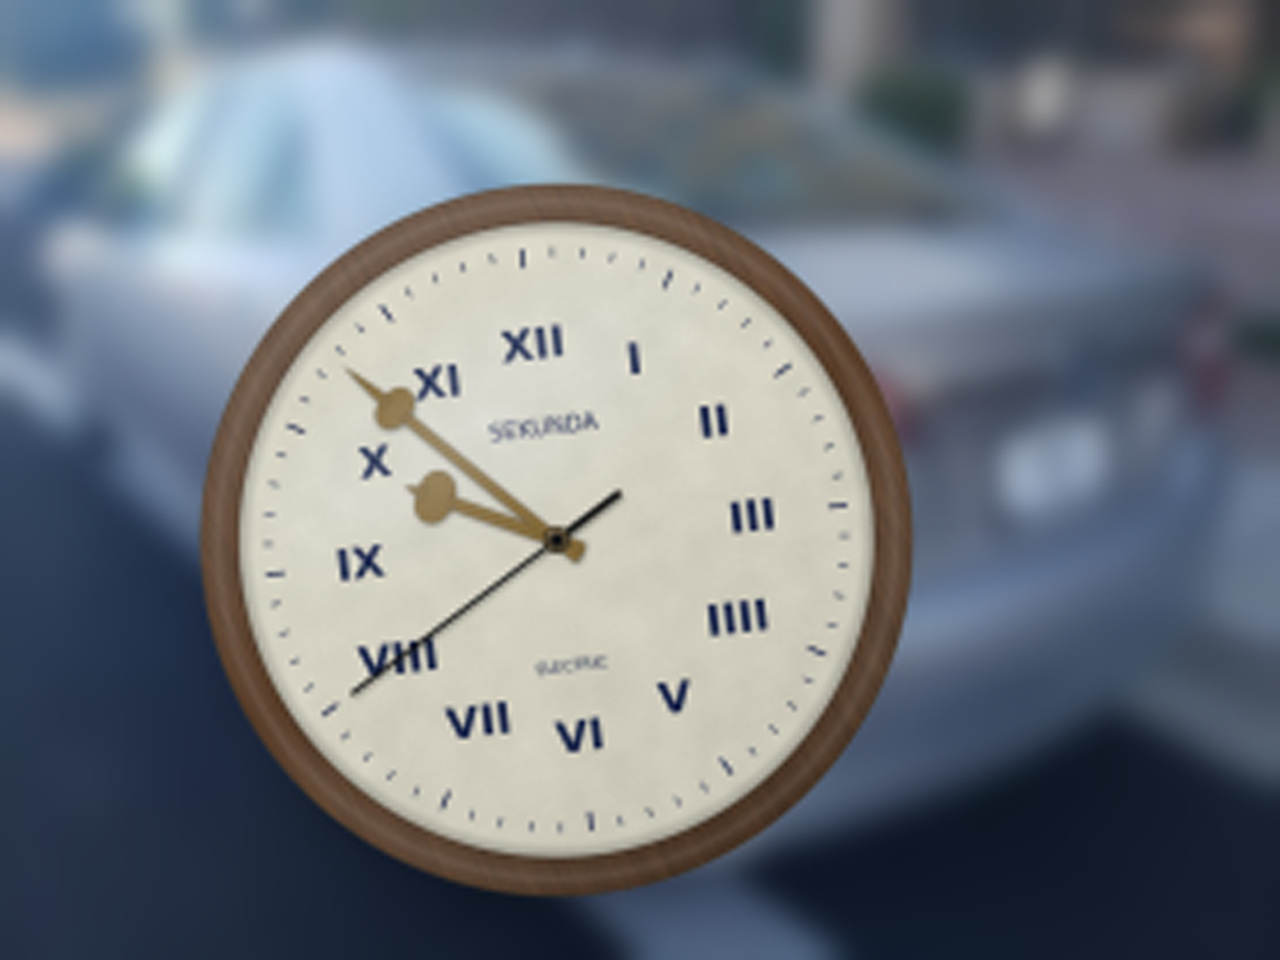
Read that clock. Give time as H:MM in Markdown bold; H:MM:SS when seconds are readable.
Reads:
**9:52:40**
